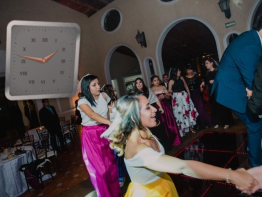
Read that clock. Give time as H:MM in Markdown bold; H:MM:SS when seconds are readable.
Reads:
**1:47**
